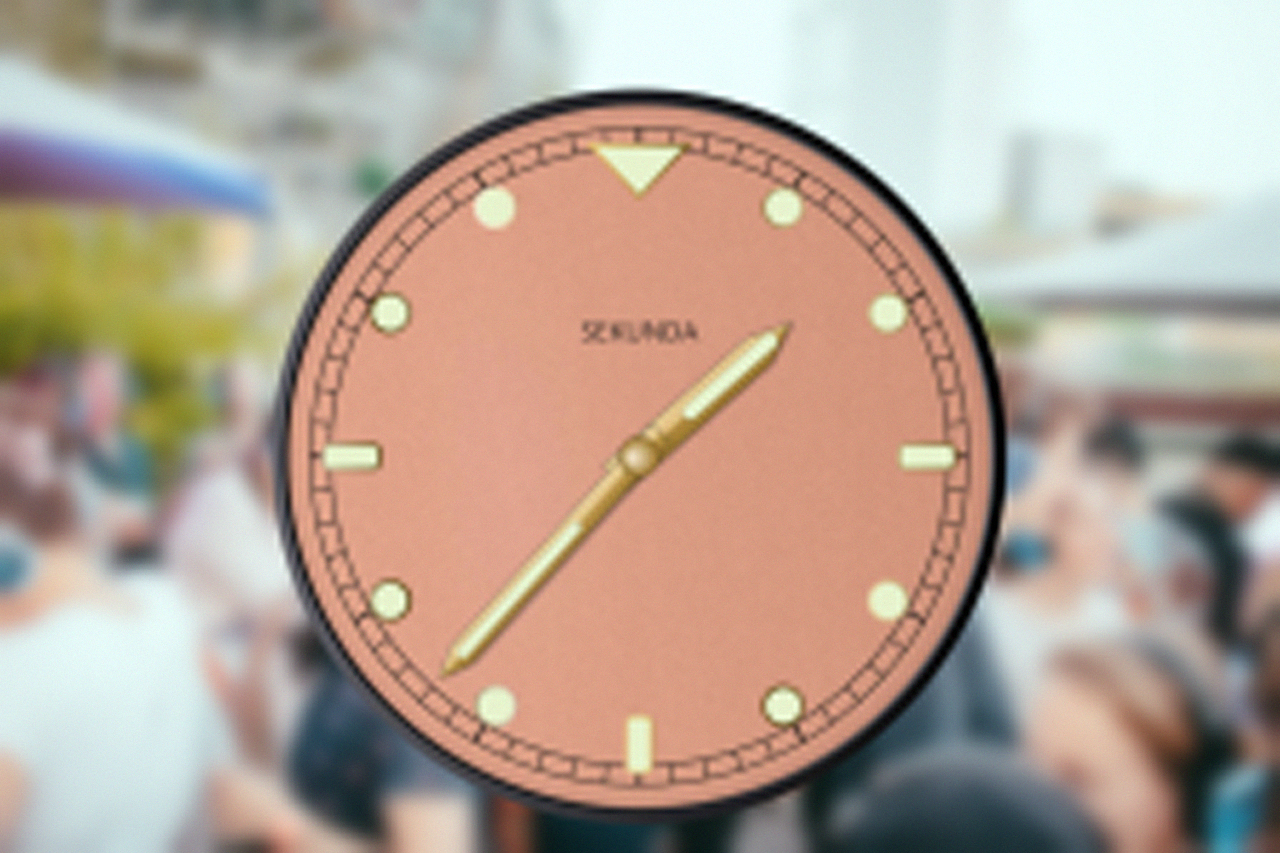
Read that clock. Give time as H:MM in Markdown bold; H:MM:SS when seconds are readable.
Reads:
**1:37**
